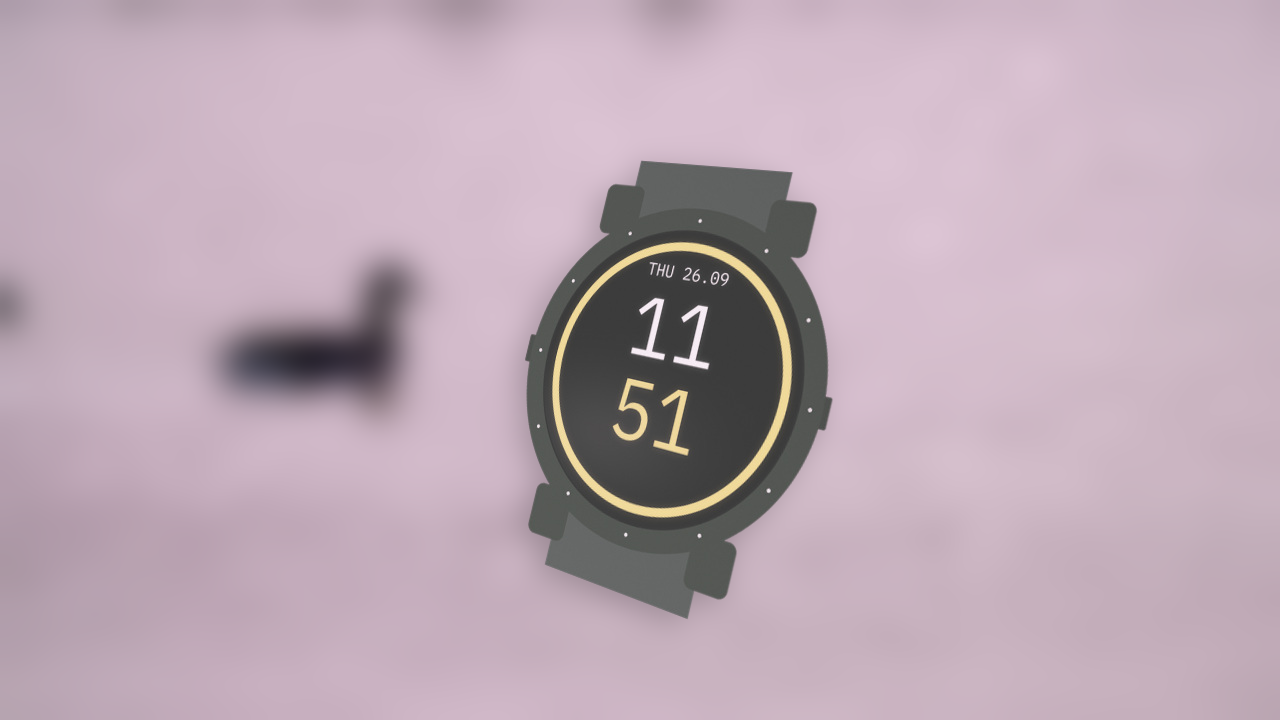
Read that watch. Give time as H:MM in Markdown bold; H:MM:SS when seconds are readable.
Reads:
**11:51**
